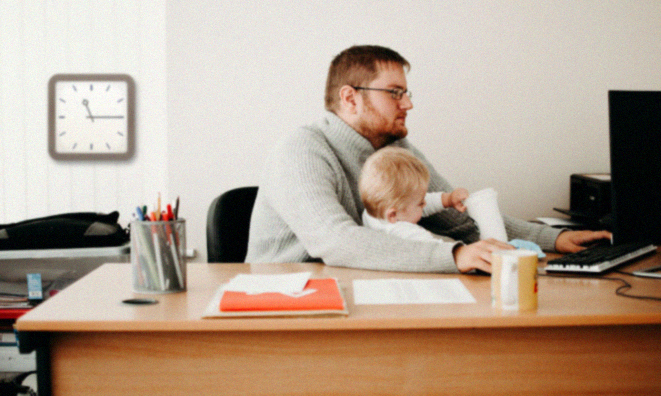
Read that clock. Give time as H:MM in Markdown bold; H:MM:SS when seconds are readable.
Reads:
**11:15**
